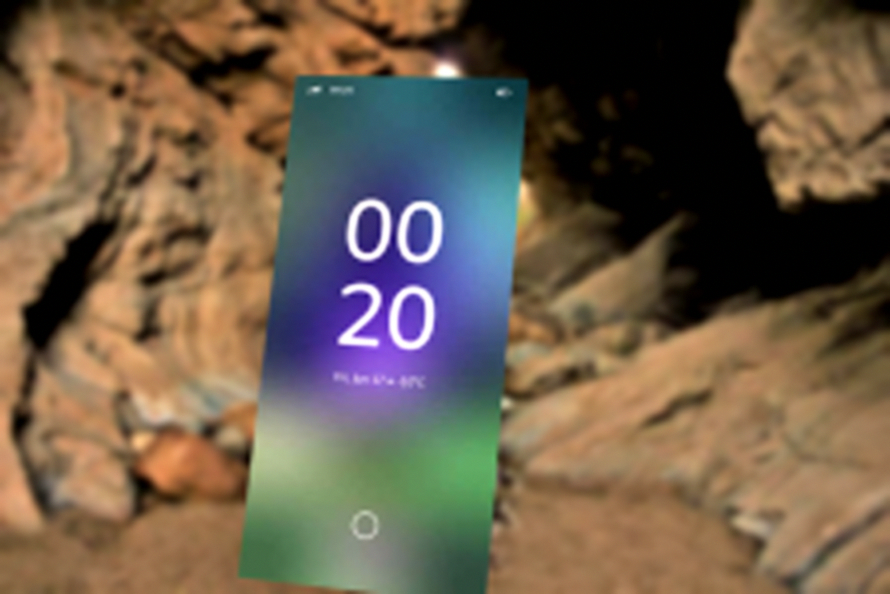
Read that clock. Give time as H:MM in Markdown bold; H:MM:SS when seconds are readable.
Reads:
**0:20**
